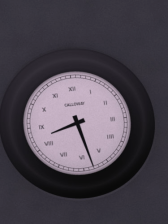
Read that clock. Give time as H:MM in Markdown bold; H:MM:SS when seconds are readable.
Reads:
**8:28**
